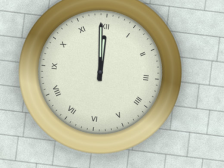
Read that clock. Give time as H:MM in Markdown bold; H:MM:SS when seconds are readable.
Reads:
**11:59**
